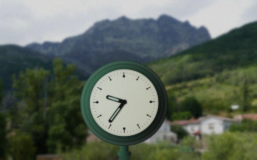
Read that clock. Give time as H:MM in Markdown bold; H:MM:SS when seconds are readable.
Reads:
**9:36**
